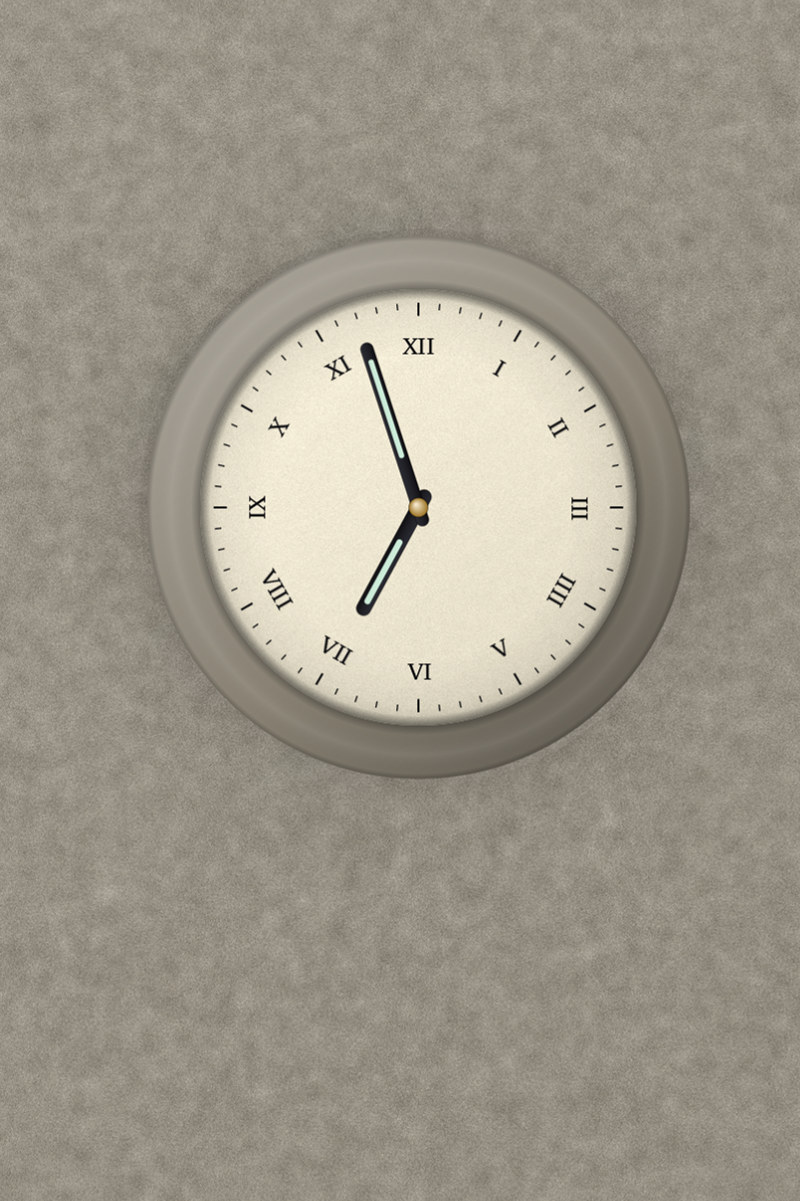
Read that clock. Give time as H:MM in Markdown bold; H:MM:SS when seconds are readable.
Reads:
**6:57**
